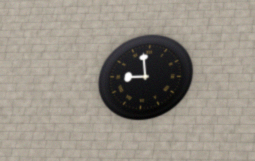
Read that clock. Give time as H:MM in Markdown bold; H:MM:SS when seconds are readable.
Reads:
**8:58**
